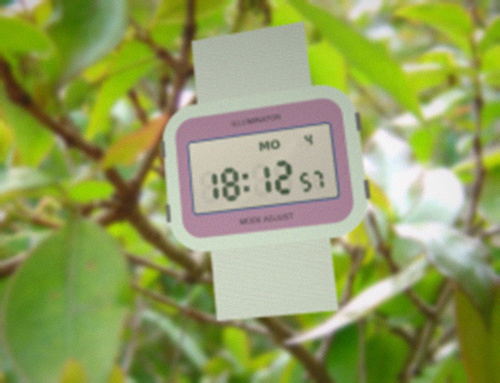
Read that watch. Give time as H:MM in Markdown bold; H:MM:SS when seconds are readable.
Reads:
**18:12:57**
